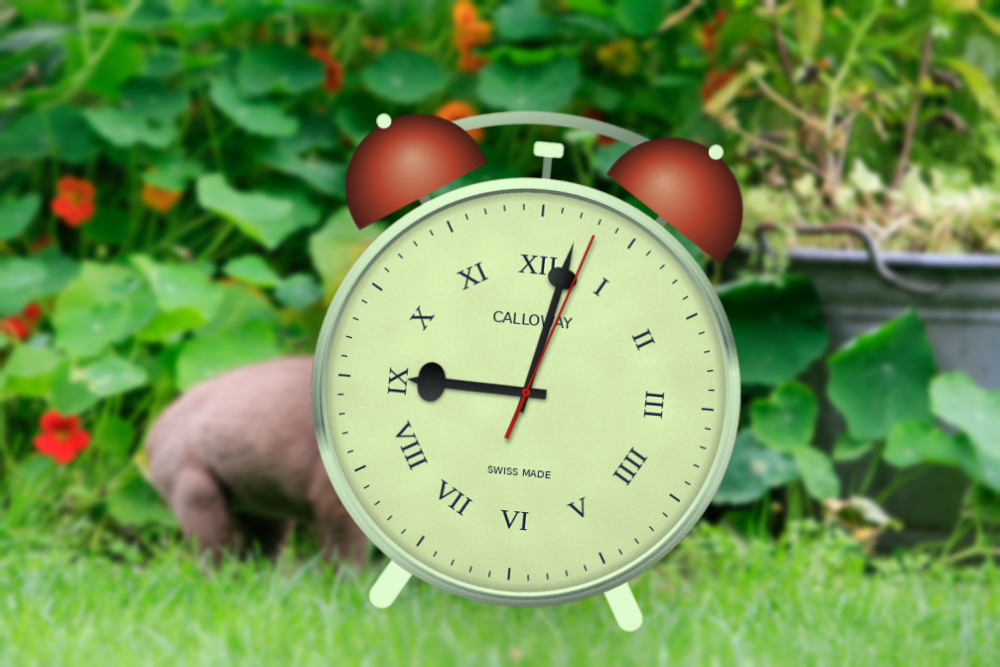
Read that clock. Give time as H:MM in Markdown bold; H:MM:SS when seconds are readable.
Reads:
**9:02:03**
